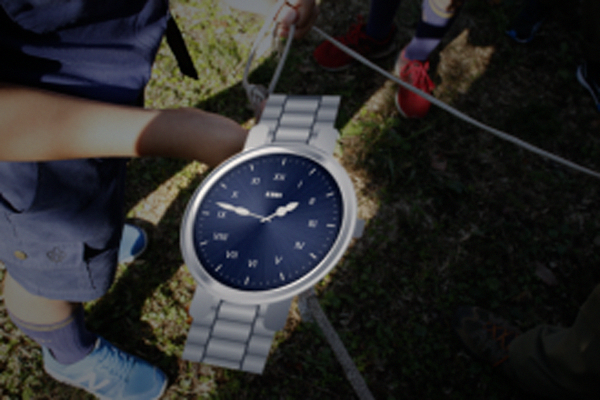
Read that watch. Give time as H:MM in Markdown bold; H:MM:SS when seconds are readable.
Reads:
**1:47**
